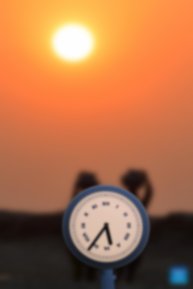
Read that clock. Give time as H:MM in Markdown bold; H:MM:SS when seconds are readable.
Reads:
**5:36**
